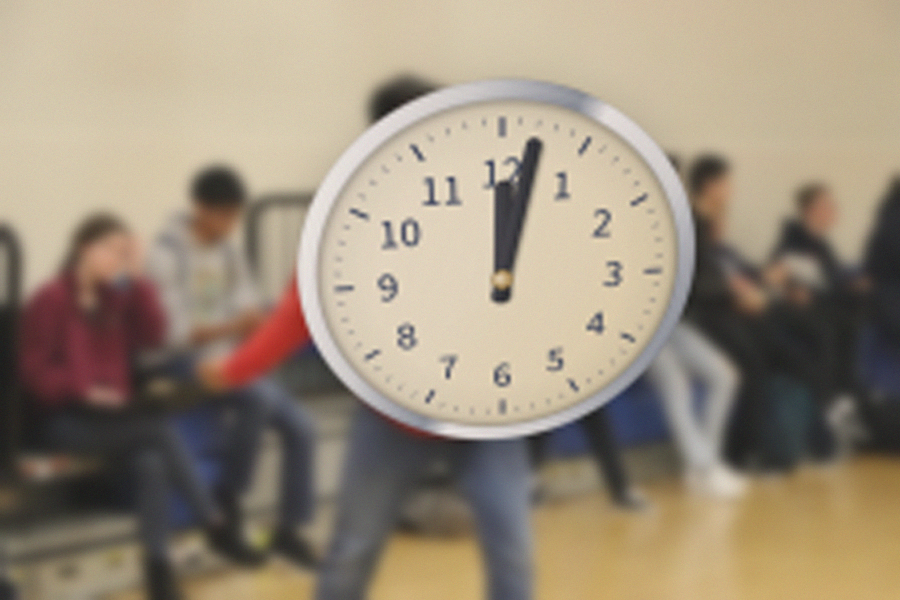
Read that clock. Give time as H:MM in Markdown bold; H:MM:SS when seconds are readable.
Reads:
**12:02**
